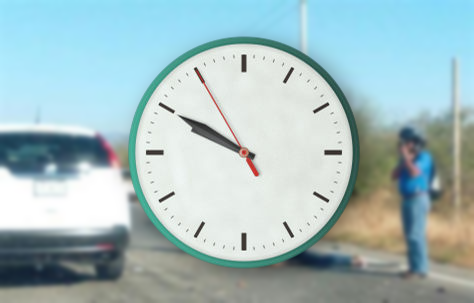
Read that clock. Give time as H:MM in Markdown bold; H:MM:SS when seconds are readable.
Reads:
**9:49:55**
